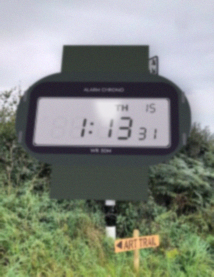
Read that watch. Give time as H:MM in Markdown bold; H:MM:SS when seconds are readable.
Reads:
**1:13:31**
